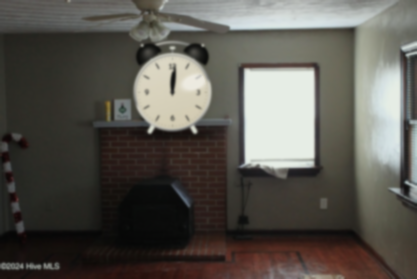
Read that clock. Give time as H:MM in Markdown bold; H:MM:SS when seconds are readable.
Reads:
**12:01**
